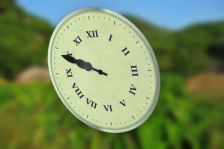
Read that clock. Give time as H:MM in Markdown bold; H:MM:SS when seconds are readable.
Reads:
**9:49**
